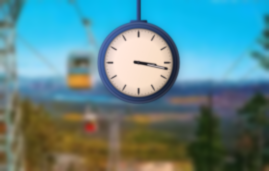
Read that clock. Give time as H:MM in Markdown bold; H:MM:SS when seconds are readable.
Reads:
**3:17**
